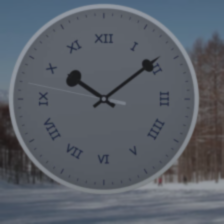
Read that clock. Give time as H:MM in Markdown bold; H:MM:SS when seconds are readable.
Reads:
**10:08:47**
